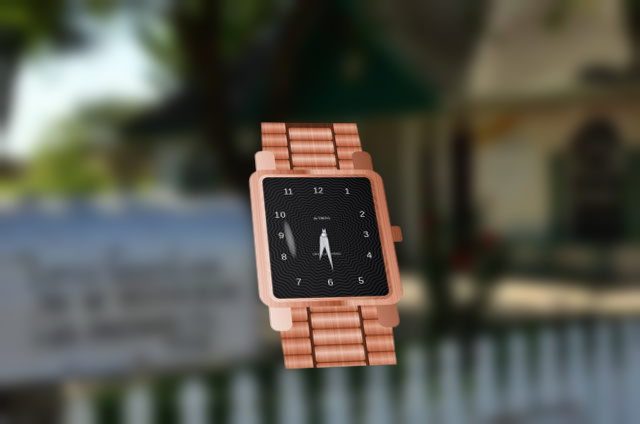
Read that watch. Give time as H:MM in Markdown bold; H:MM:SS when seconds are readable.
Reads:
**6:29**
